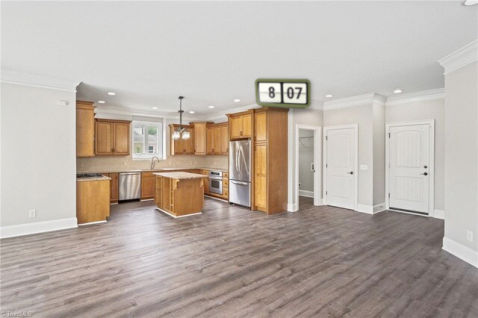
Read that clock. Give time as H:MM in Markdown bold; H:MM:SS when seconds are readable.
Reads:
**8:07**
